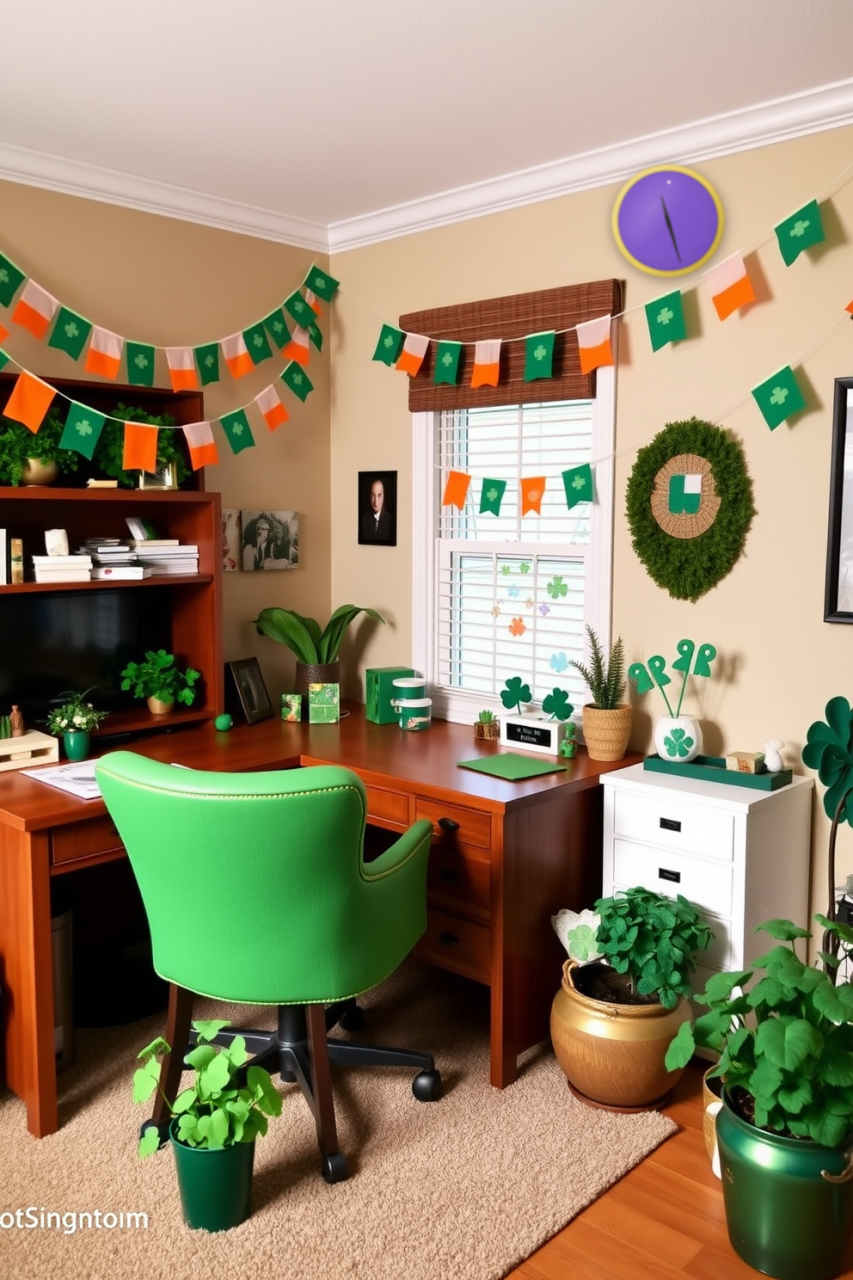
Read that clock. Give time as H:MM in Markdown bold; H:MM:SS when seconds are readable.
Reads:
**11:27**
